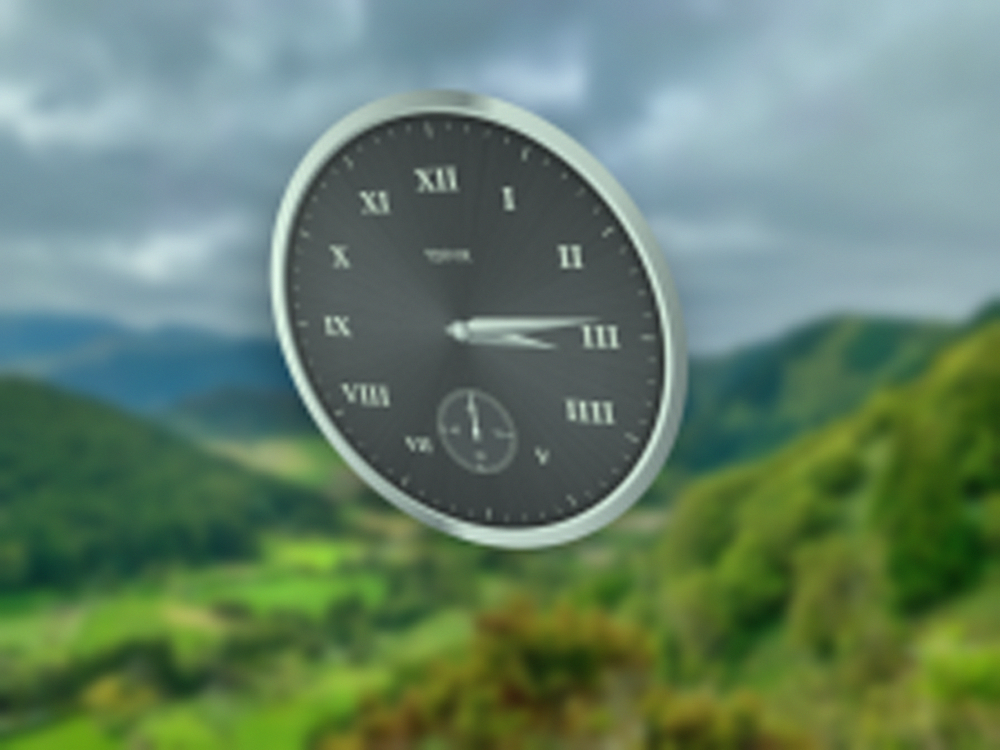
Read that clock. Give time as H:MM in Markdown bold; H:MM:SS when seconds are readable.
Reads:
**3:14**
